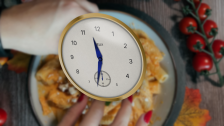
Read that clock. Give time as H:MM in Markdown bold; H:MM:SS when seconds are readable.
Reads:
**11:32**
